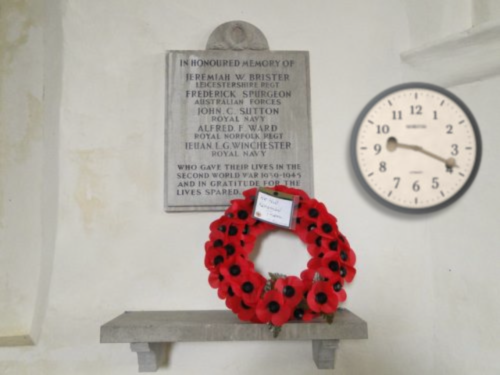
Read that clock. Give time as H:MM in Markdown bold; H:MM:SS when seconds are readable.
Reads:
**9:19**
